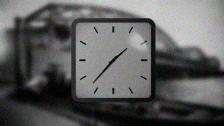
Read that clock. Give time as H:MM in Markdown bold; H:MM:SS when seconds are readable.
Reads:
**1:37**
